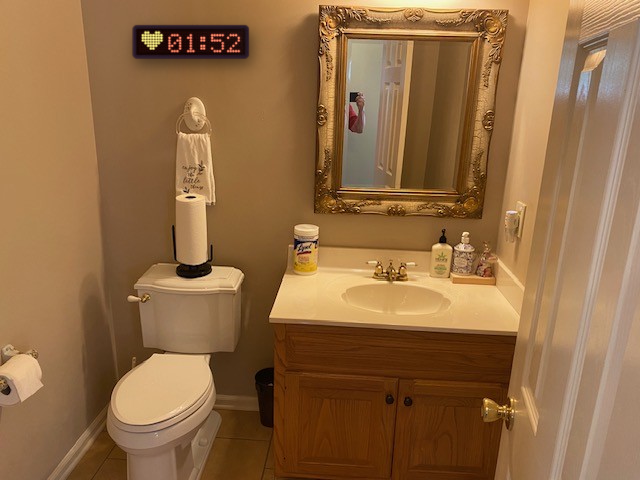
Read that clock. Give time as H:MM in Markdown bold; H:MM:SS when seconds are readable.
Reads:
**1:52**
